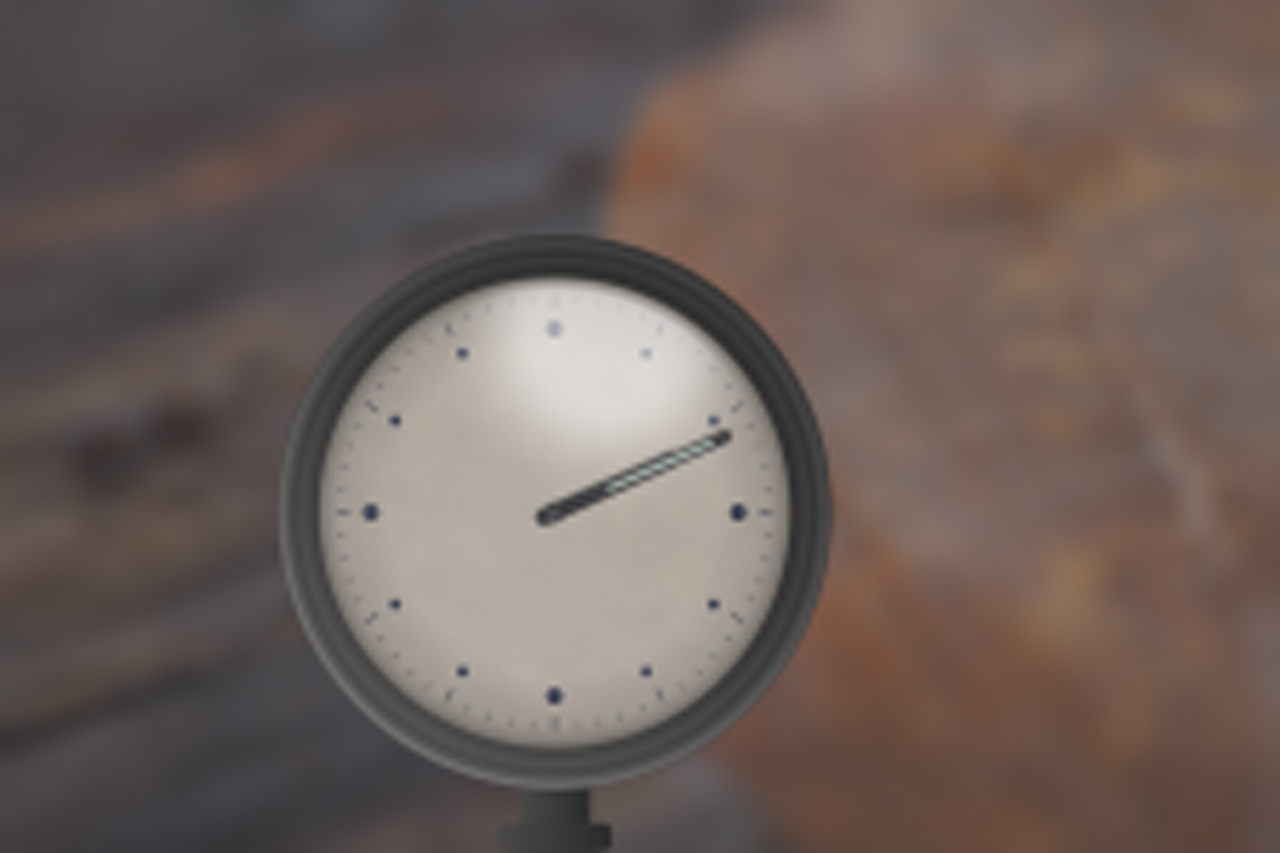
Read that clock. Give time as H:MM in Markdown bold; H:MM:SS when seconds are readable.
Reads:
**2:11**
